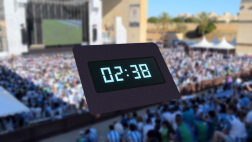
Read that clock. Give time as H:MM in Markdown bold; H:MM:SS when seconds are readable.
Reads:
**2:38**
